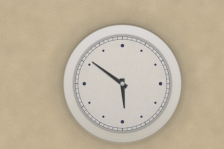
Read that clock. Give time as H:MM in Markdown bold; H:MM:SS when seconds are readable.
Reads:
**5:51**
